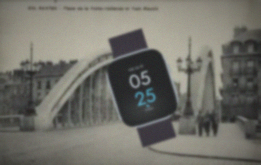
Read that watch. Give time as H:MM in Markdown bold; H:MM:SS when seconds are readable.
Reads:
**5:25**
